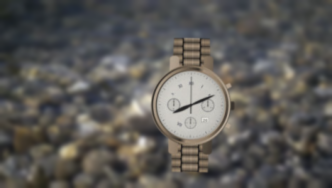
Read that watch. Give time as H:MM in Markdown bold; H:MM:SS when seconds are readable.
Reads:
**8:11**
